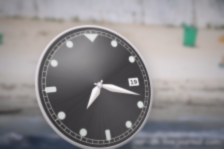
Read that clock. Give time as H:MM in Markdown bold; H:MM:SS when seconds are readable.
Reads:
**7:18**
